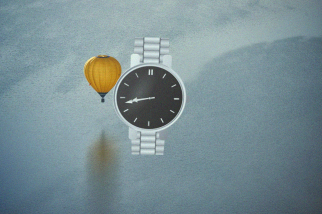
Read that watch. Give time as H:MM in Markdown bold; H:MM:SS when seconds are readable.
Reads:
**8:43**
